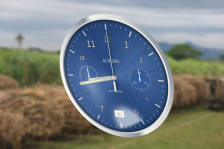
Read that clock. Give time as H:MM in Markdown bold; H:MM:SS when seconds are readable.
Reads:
**8:43**
